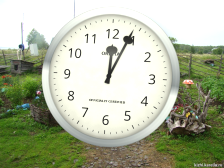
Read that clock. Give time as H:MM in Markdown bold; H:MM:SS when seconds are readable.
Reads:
**12:04**
